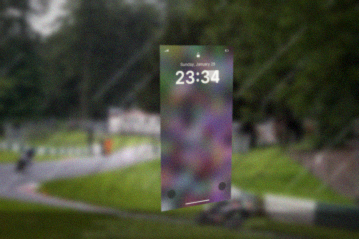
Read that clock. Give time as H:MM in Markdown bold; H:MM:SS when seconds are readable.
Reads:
**23:34**
